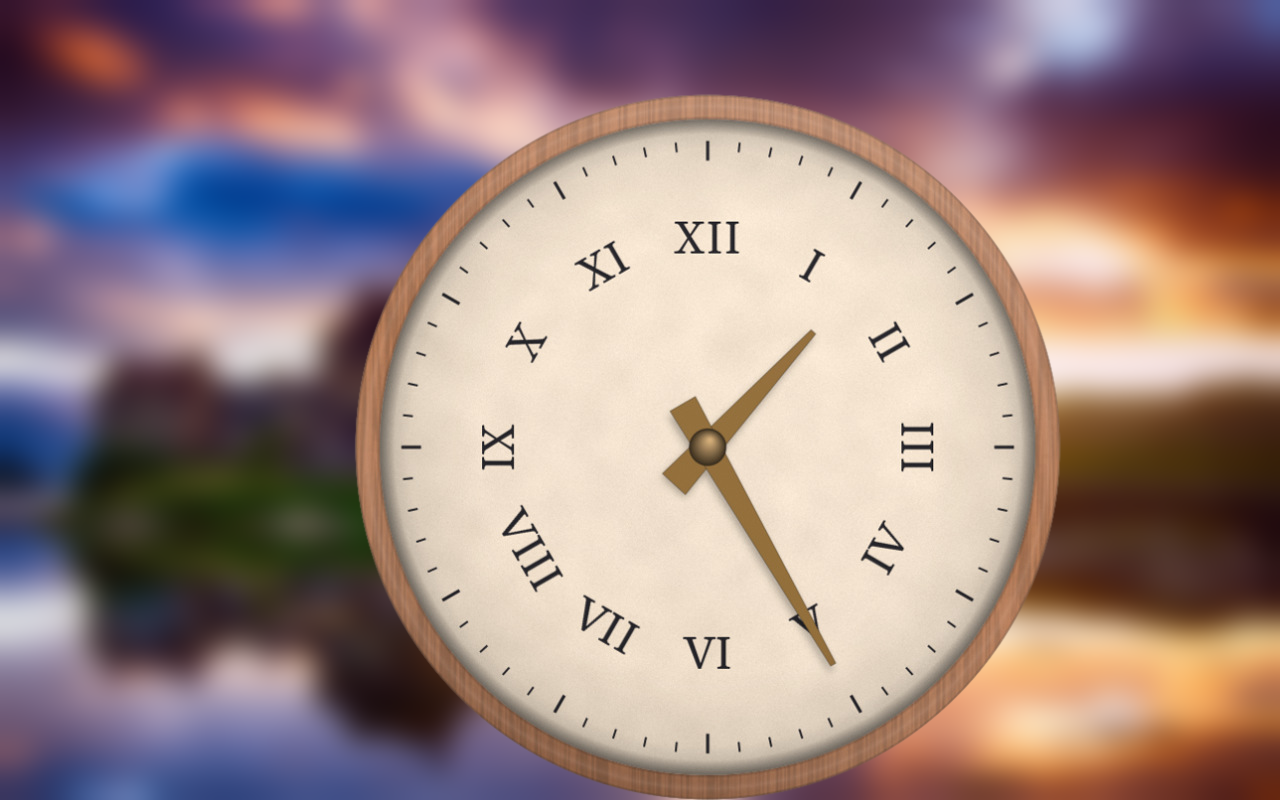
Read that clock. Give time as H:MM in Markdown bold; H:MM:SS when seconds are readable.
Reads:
**1:25**
